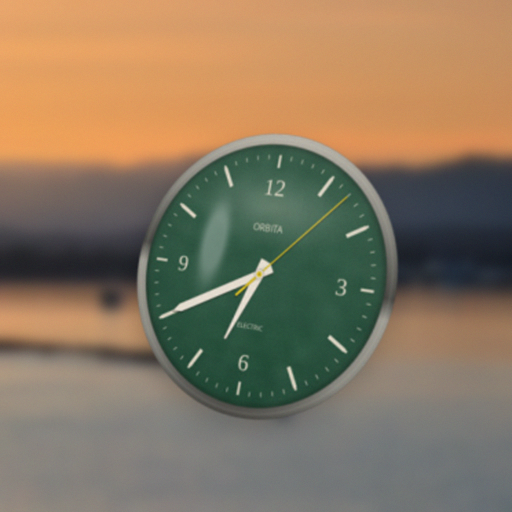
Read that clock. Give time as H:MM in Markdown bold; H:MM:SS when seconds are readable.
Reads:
**6:40:07**
